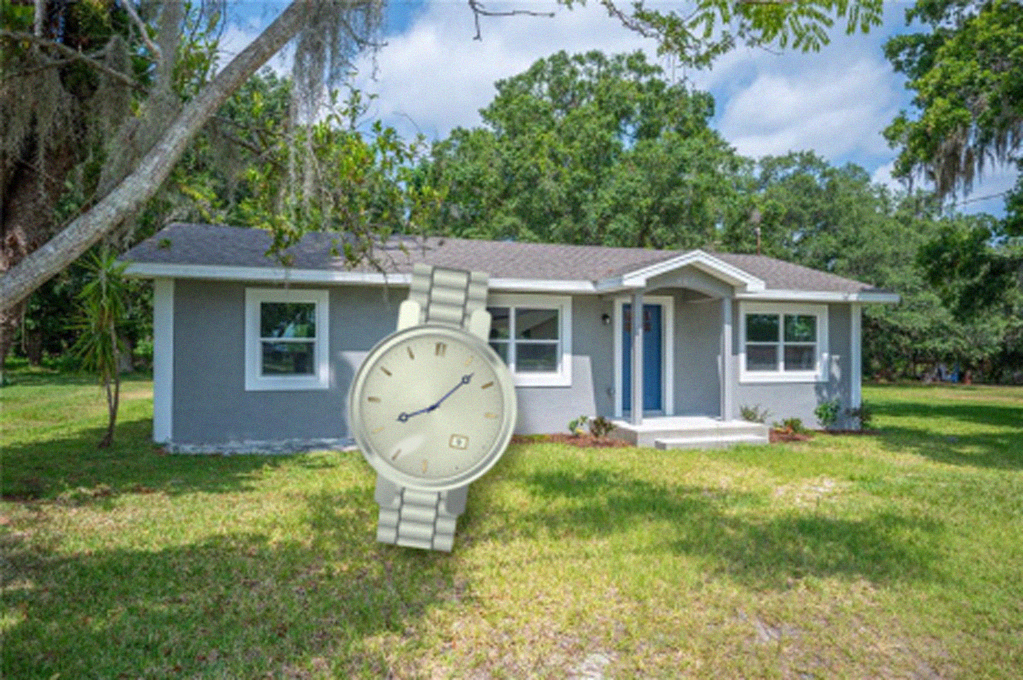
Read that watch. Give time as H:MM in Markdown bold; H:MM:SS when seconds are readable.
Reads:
**8:07**
